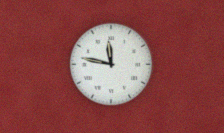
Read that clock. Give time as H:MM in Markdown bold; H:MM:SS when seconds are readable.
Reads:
**11:47**
